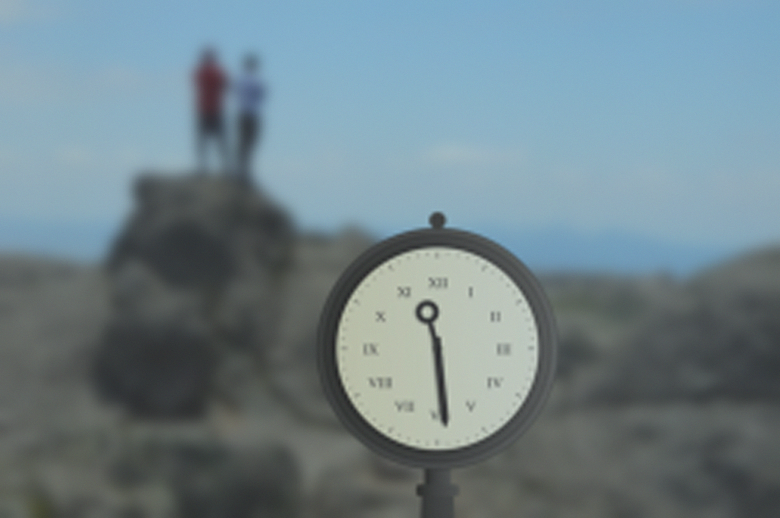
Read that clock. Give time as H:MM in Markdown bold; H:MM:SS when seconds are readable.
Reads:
**11:29**
